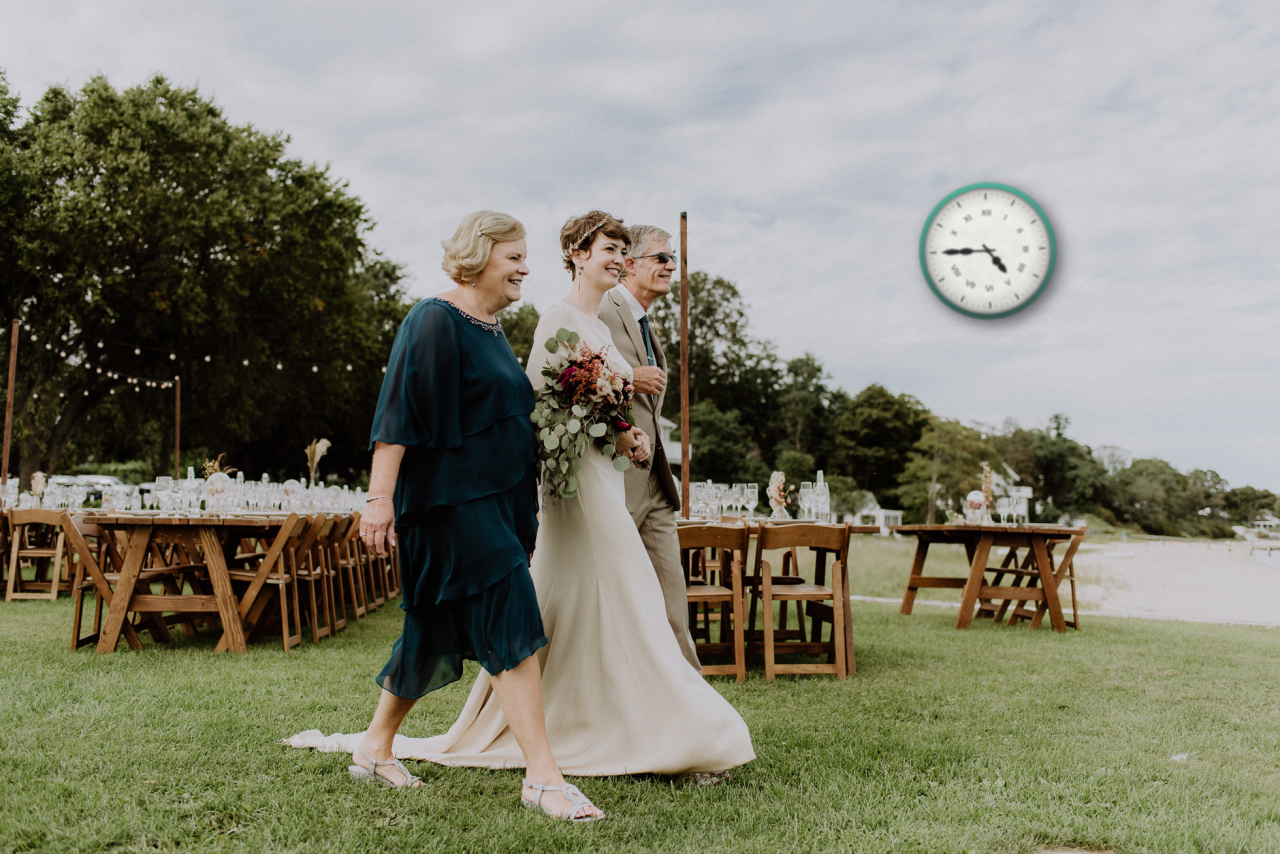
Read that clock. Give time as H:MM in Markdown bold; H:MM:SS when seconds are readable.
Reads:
**4:45**
